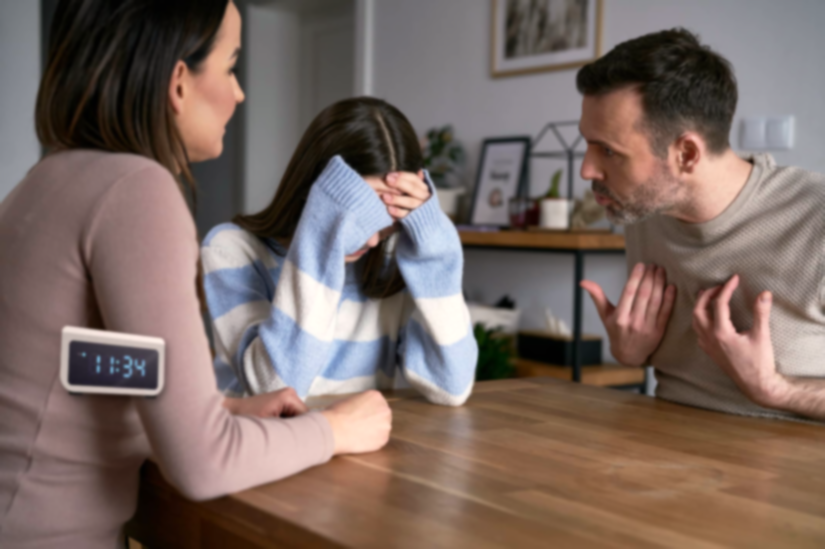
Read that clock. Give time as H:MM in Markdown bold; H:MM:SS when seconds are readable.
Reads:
**11:34**
